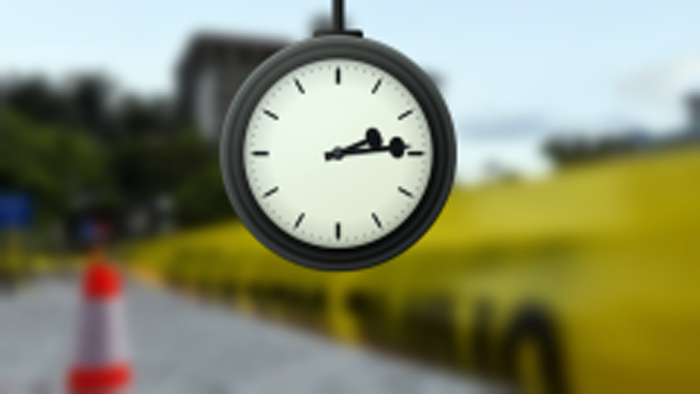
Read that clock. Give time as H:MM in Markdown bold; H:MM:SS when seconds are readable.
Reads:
**2:14**
